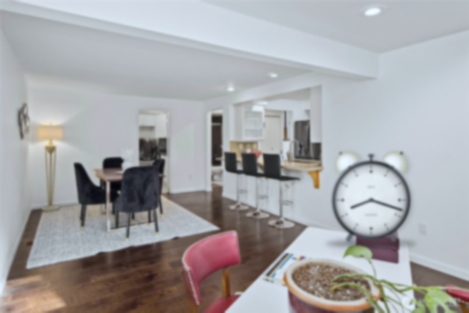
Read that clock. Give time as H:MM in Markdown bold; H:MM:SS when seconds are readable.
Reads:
**8:18**
